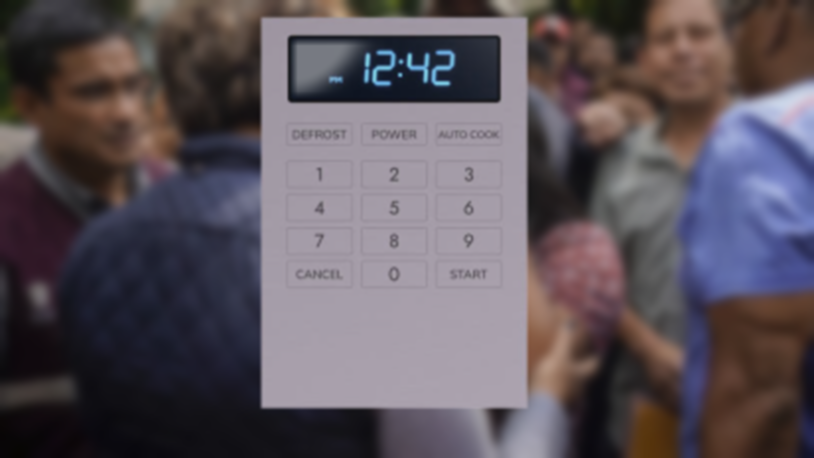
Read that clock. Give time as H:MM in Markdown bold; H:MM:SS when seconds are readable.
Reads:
**12:42**
